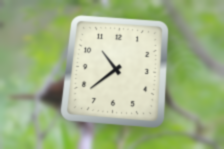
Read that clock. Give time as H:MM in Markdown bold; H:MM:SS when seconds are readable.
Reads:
**10:38**
